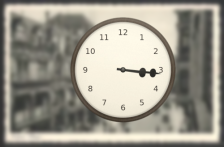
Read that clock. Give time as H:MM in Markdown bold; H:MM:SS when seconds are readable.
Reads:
**3:16**
